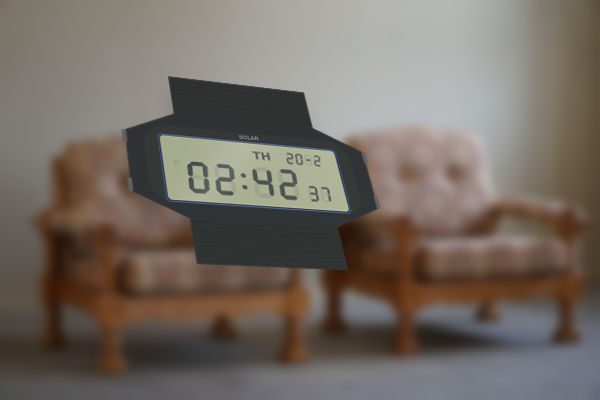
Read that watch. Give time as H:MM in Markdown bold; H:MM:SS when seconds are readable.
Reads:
**2:42:37**
